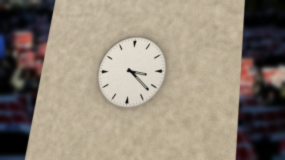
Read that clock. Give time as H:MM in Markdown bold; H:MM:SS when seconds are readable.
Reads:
**3:22**
